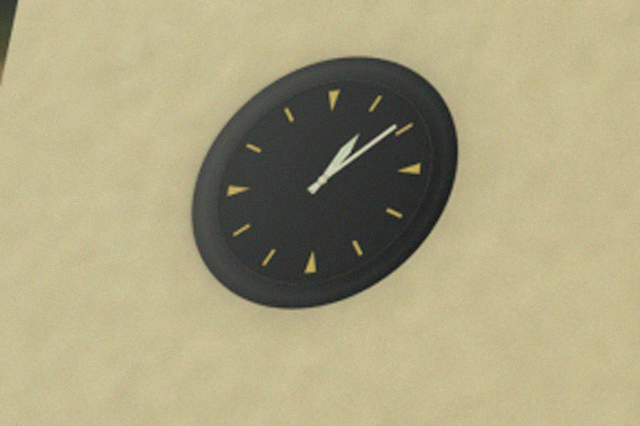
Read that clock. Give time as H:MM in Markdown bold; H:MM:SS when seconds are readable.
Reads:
**1:09**
